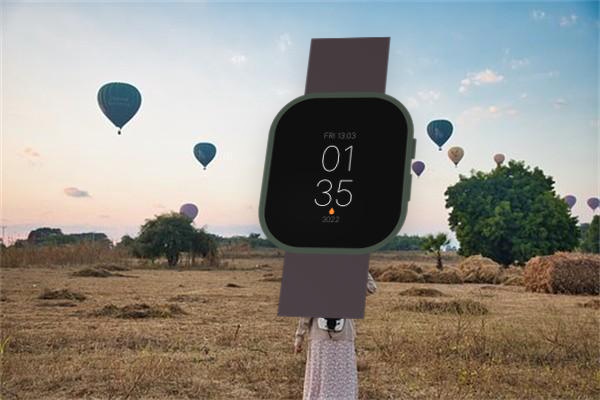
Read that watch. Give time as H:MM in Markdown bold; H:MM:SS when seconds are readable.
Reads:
**1:35**
